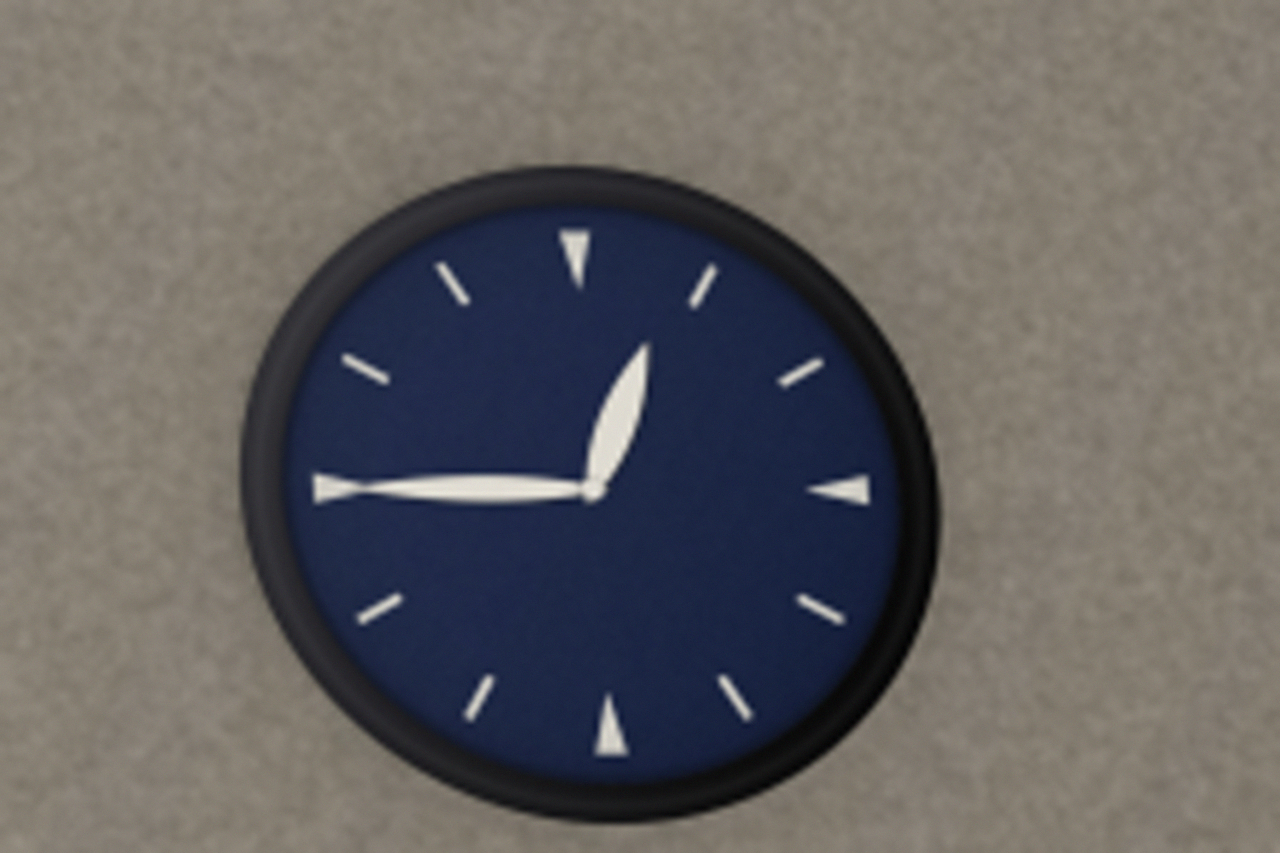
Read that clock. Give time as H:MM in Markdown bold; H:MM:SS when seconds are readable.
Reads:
**12:45**
